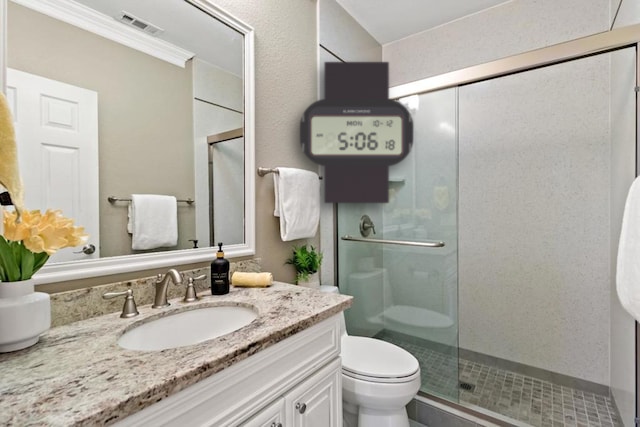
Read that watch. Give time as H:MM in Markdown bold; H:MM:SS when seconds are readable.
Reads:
**5:06:18**
